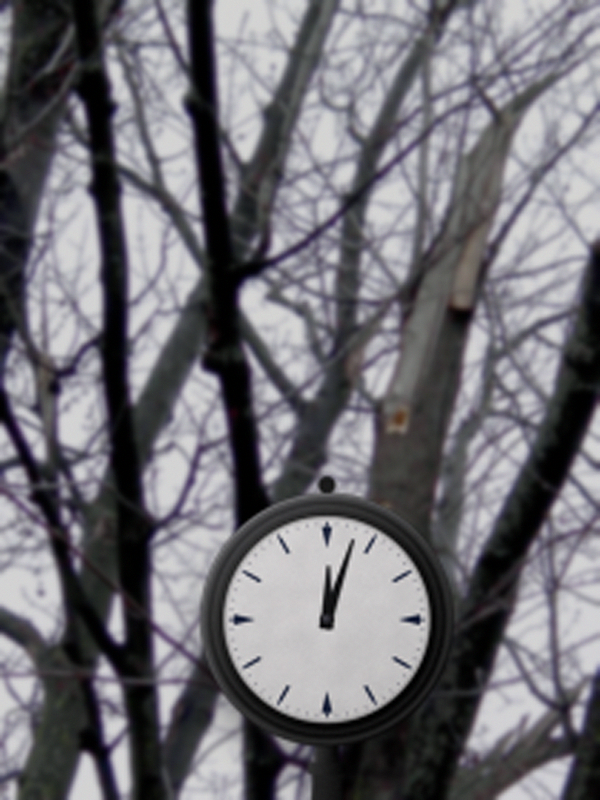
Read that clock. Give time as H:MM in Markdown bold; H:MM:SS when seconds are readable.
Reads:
**12:03**
